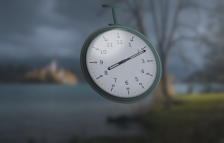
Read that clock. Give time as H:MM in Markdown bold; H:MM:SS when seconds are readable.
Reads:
**8:11**
